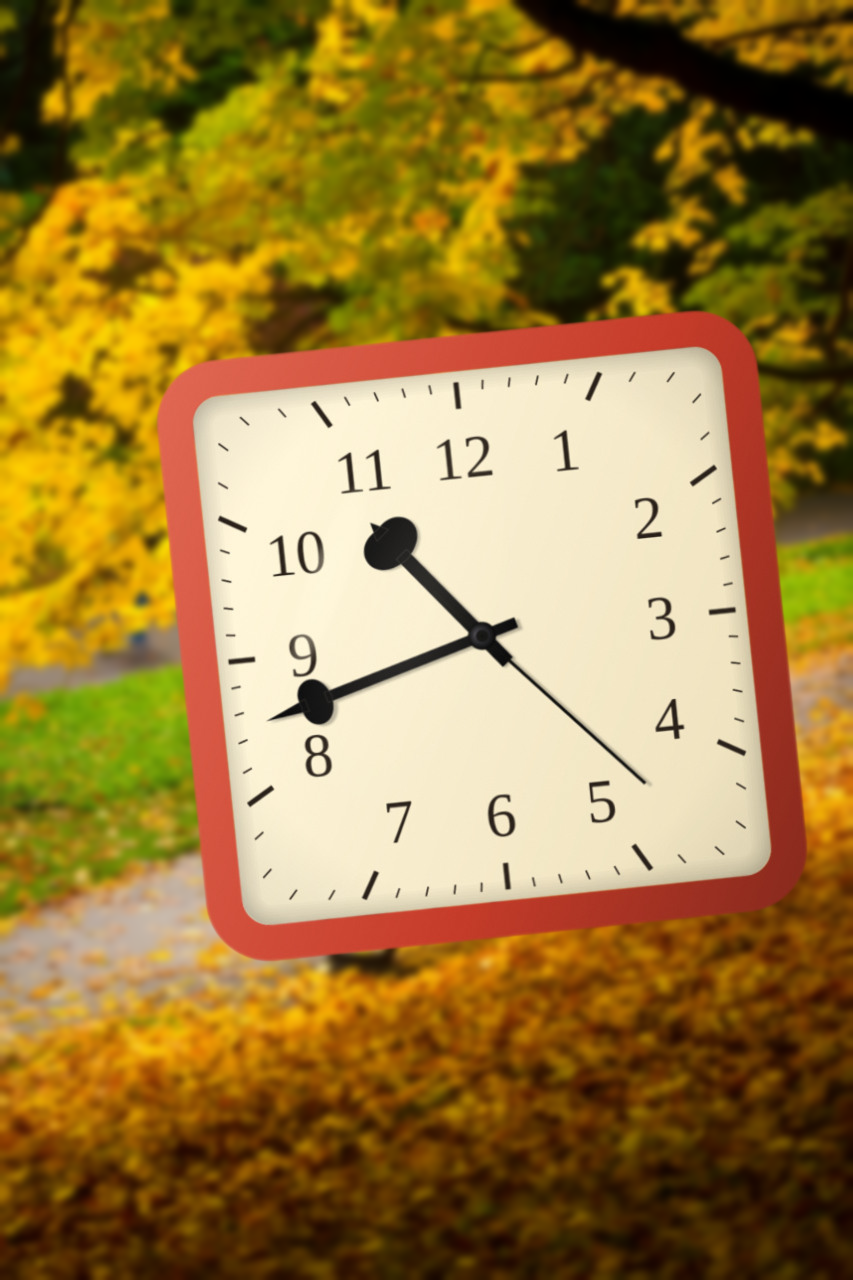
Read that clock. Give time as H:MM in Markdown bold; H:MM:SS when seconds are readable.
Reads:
**10:42:23**
